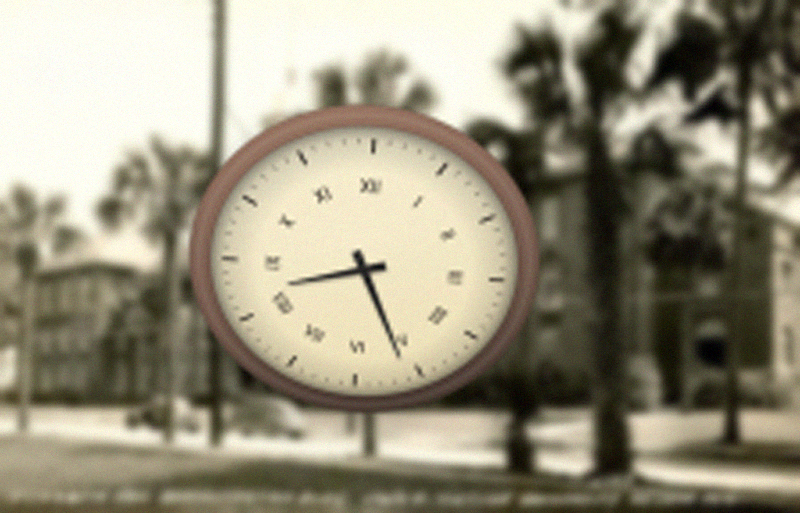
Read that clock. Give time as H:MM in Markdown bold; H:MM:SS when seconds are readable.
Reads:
**8:26**
